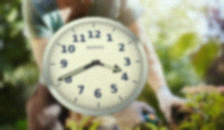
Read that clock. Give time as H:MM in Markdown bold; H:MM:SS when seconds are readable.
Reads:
**3:41**
